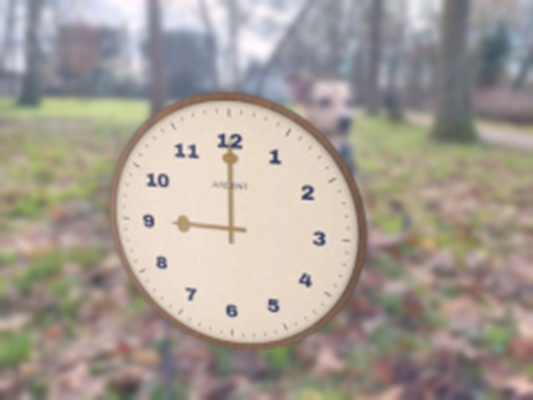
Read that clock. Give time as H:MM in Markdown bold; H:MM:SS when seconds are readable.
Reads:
**9:00**
